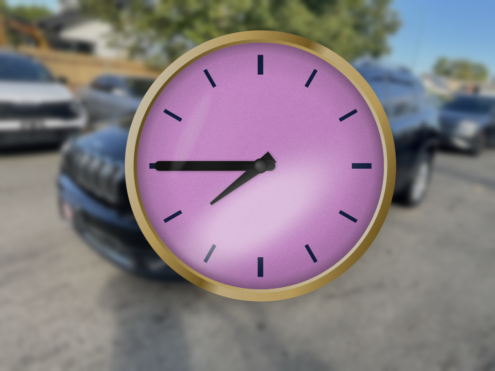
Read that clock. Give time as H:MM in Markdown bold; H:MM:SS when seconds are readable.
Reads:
**7:45**
